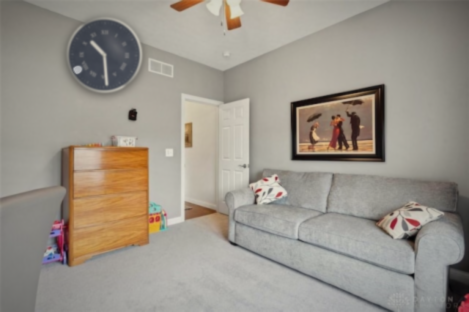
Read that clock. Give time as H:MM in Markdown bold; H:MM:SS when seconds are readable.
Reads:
**10:29**
